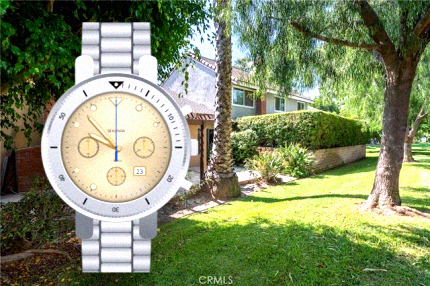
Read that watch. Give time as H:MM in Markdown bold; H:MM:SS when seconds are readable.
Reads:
**9:53**
